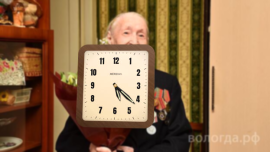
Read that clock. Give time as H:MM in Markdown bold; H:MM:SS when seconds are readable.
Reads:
**5:22**
